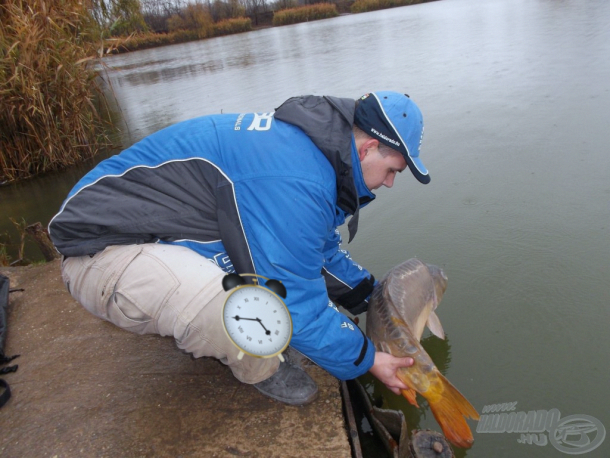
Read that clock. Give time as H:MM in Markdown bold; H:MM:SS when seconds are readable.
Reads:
**4:45**
